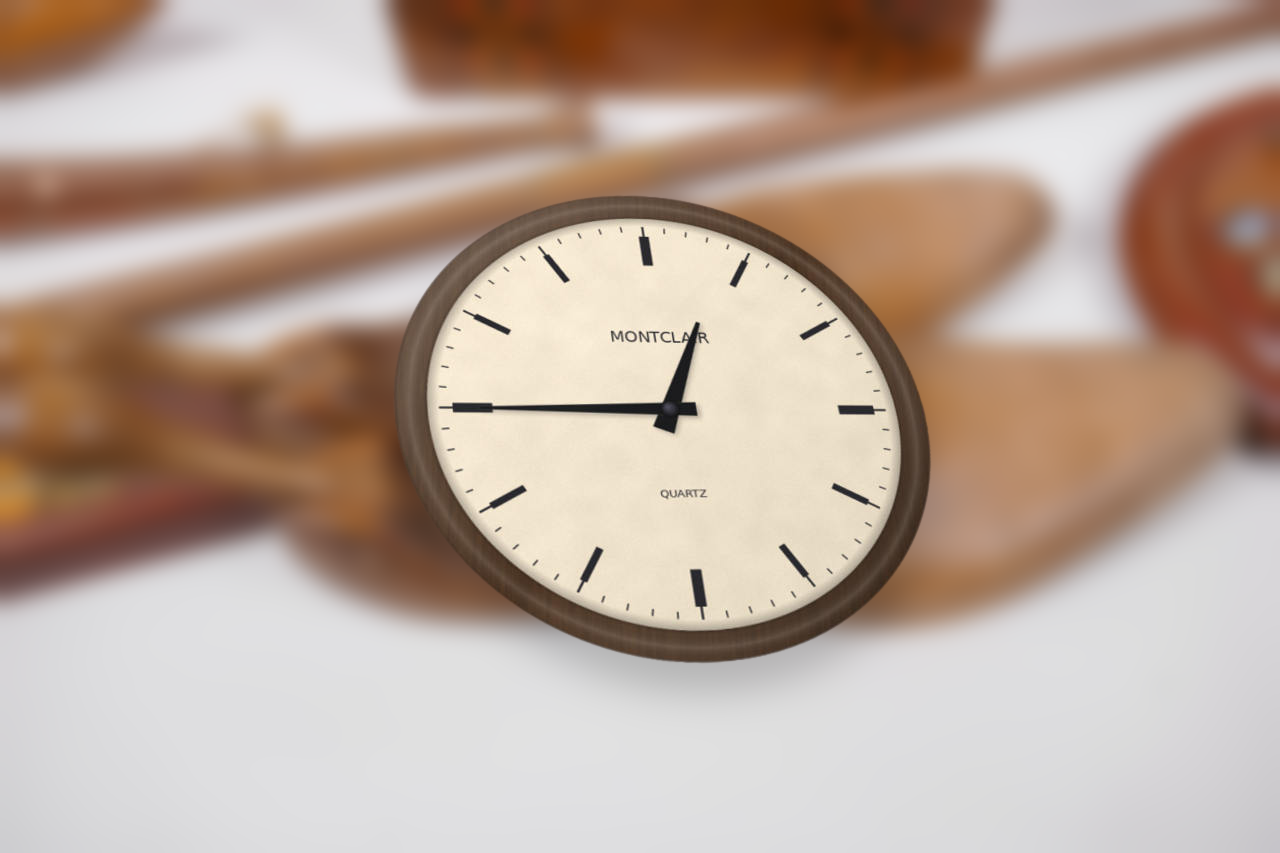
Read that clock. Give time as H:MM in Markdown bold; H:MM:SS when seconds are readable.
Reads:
**12:45**
